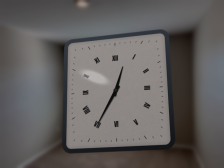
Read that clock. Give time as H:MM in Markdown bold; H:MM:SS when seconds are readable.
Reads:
**12:35**
